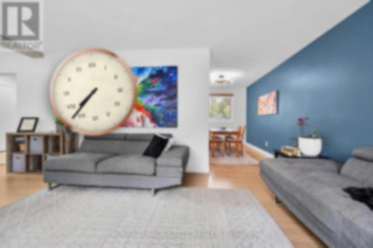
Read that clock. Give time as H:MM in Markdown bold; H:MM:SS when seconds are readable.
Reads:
**7:37**
